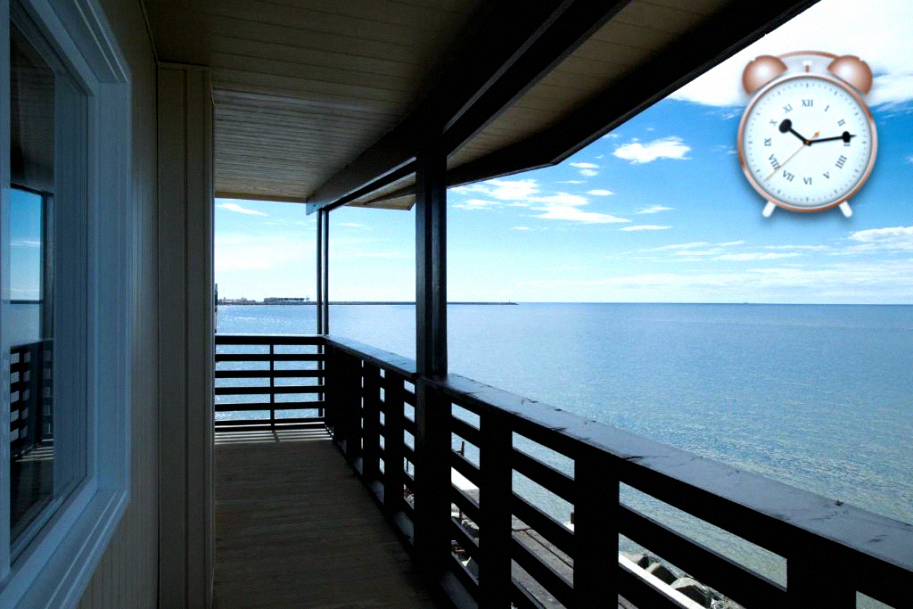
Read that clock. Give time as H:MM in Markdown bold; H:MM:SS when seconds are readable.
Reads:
**10:13:38**
